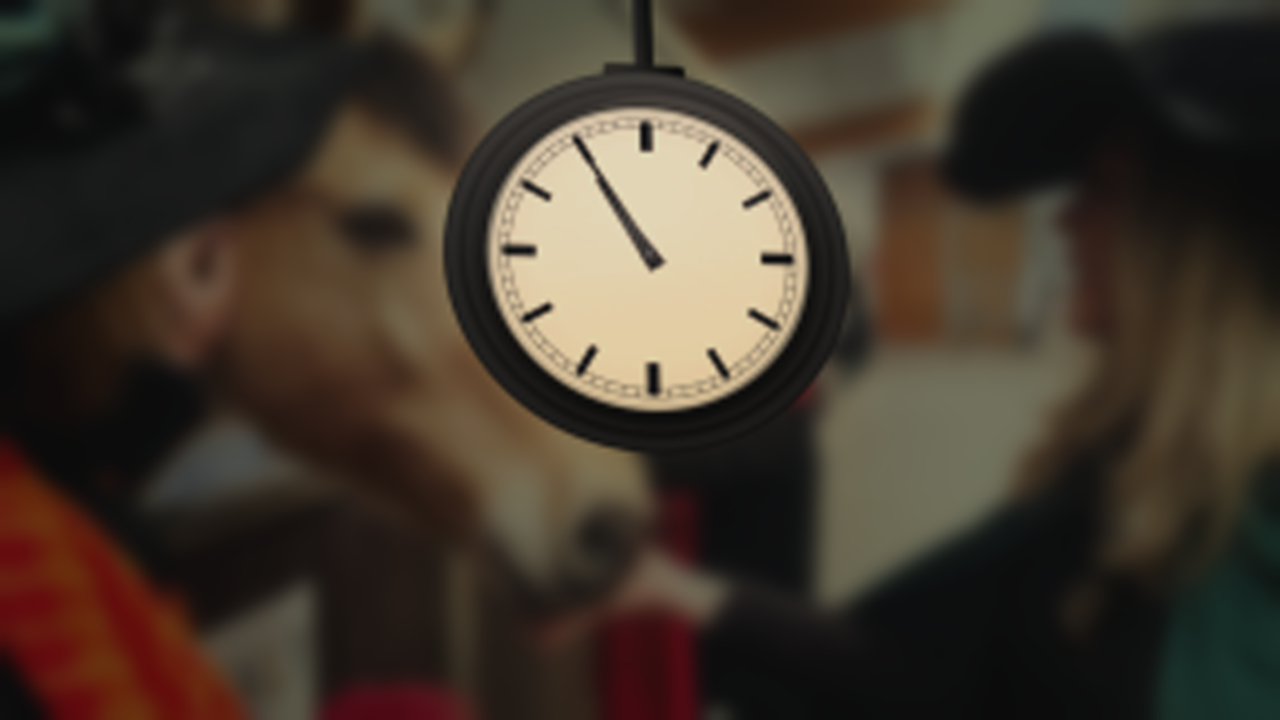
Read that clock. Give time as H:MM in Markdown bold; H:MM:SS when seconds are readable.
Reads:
**10:55**
